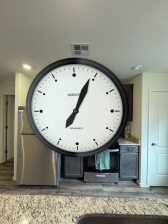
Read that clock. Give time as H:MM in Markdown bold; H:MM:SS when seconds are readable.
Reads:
**7:04**
